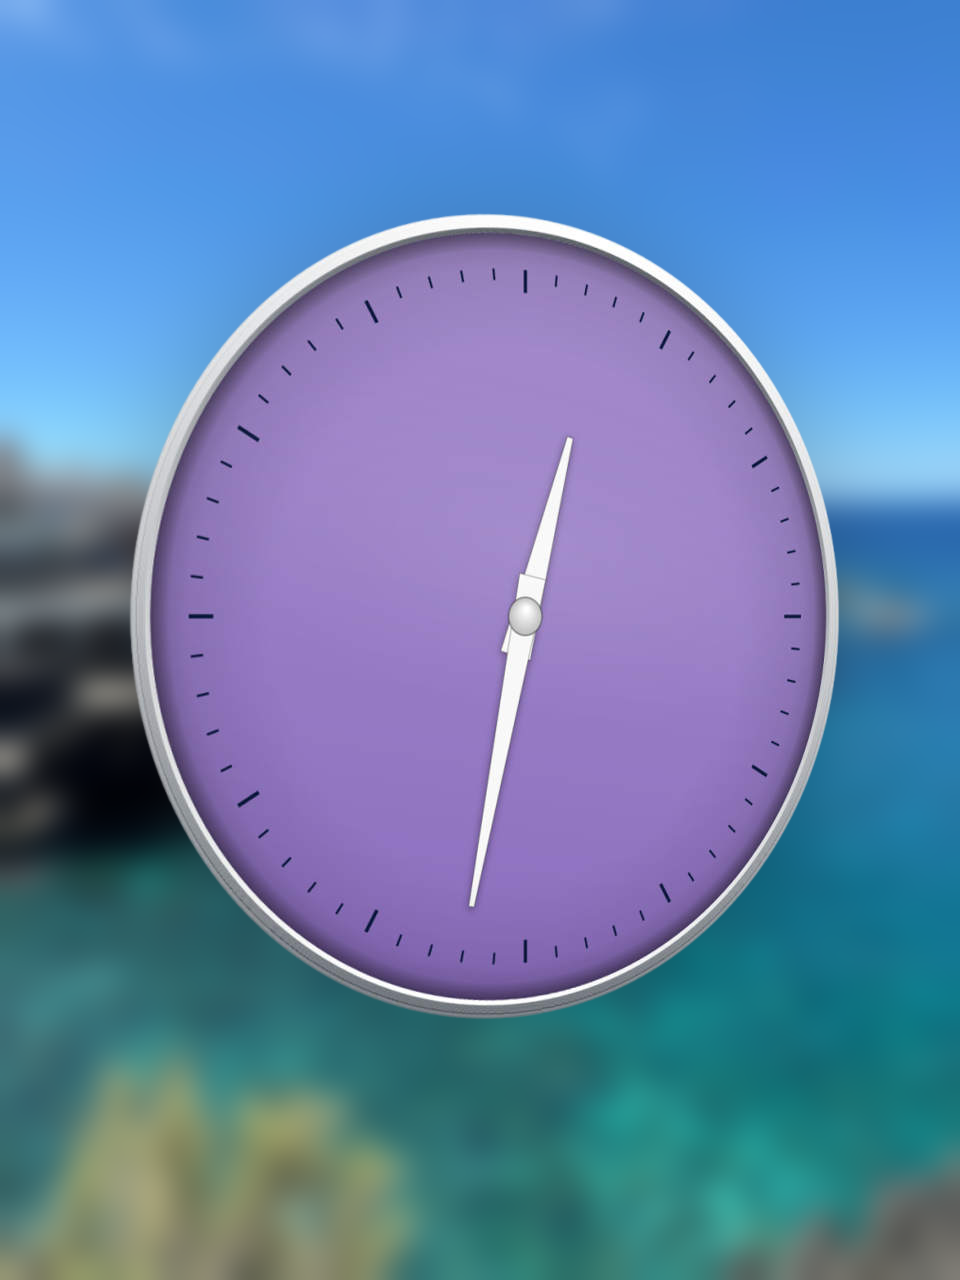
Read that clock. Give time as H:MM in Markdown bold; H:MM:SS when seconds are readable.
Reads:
**12:32**
